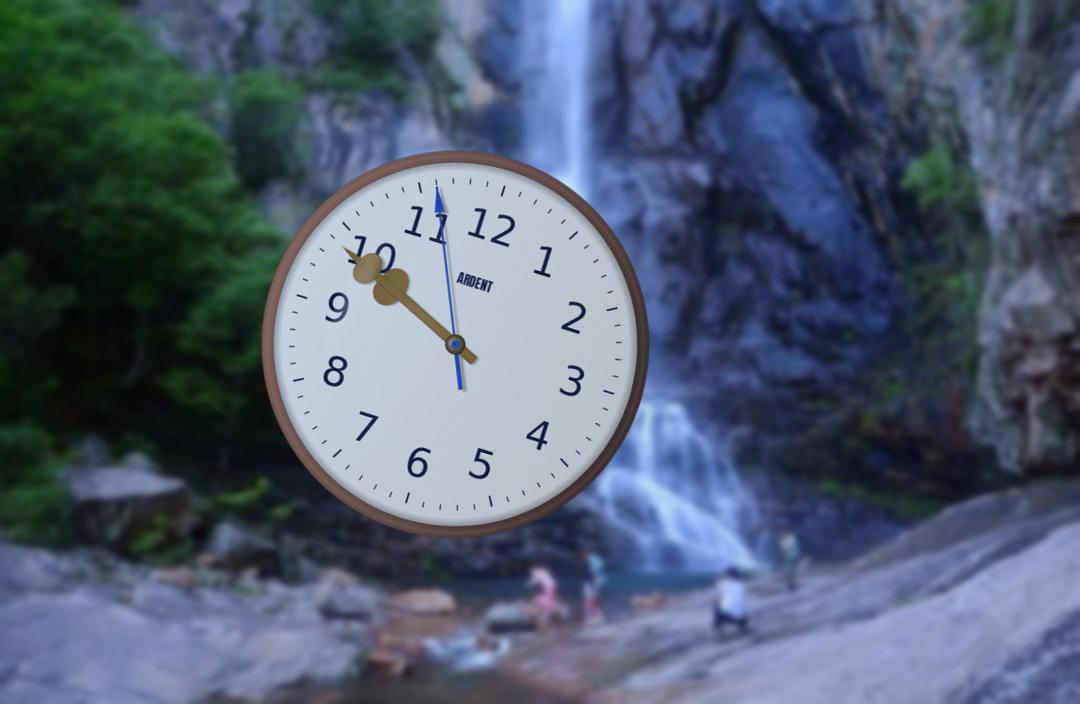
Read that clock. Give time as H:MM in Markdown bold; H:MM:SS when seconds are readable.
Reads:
**9:48:56**
